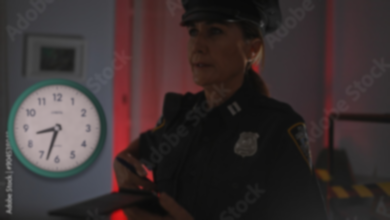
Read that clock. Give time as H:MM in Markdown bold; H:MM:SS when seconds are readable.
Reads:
**8:33**
